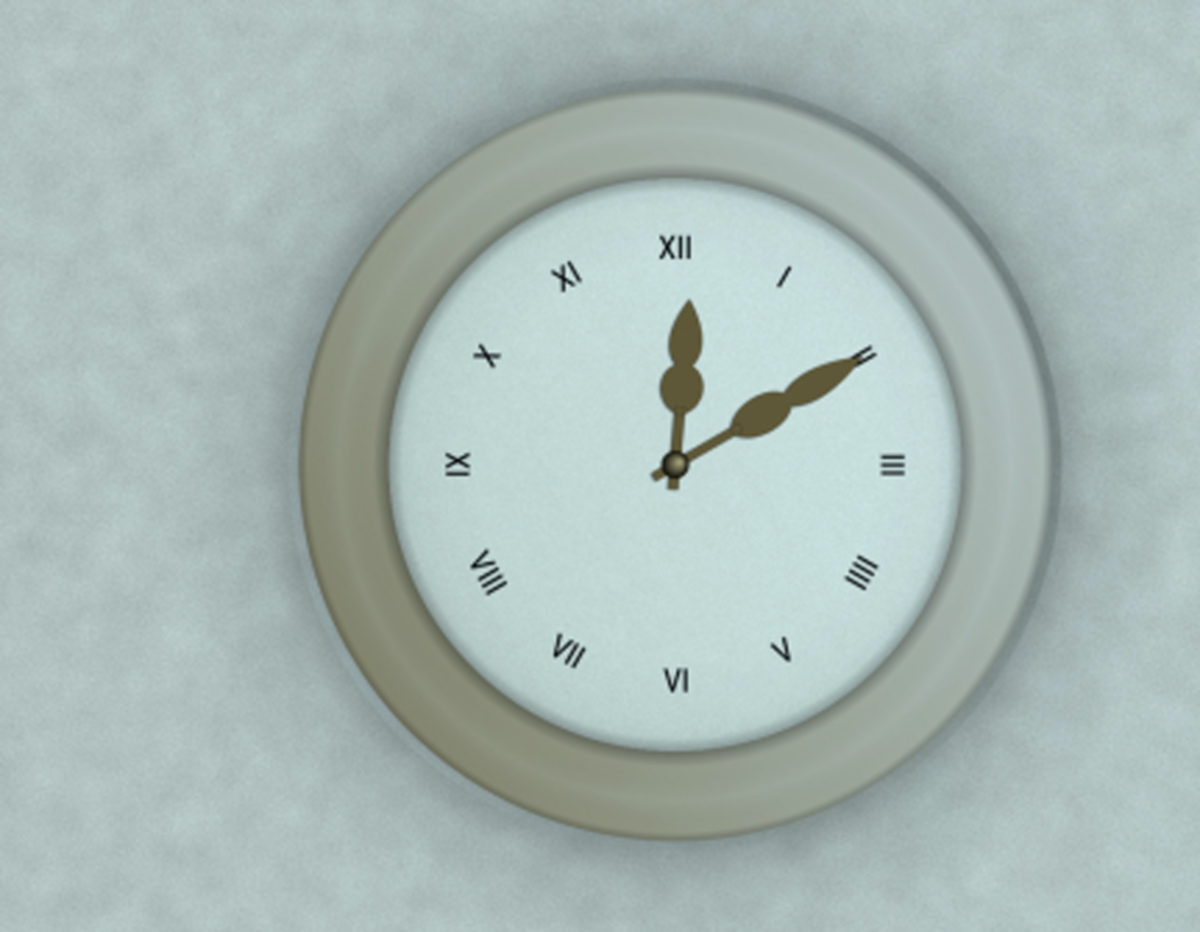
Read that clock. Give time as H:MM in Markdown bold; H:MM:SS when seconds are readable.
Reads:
**12:10**
